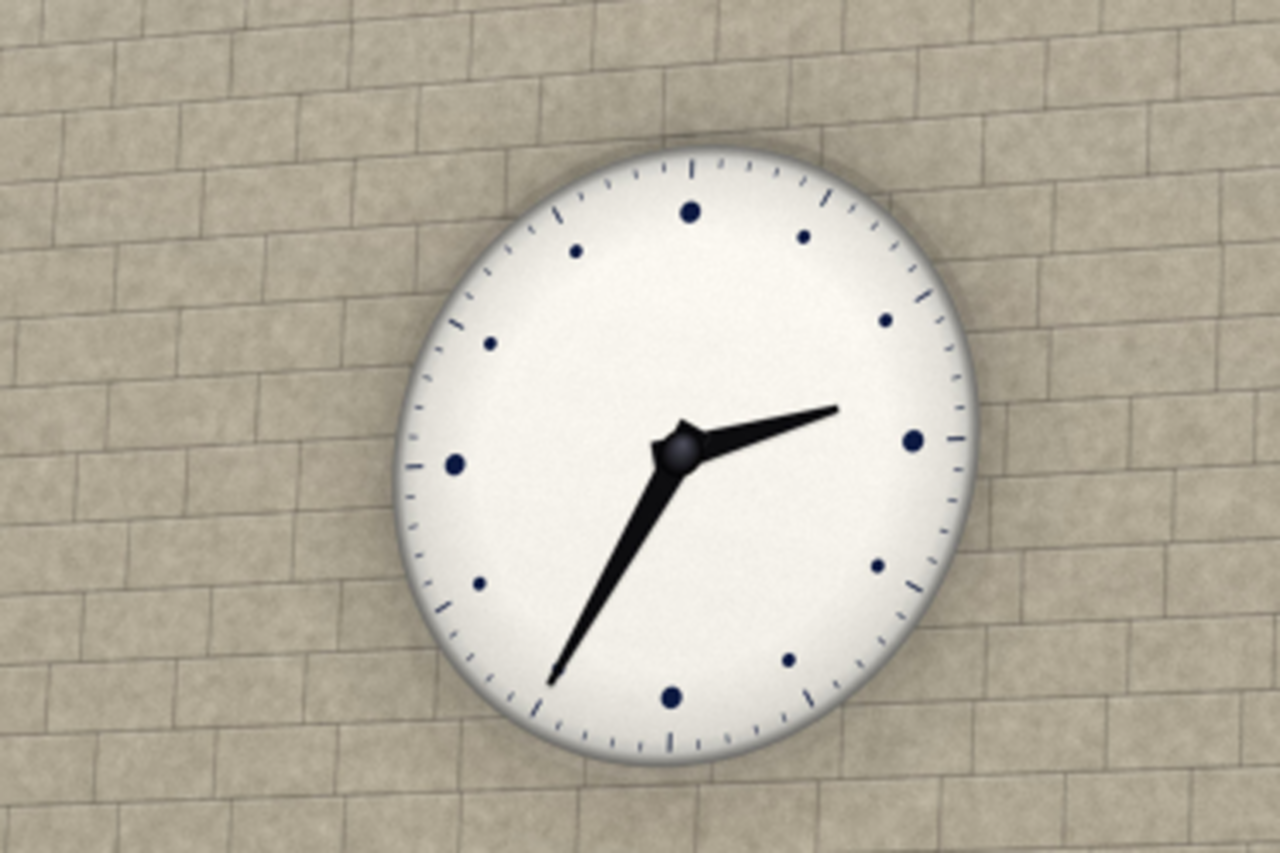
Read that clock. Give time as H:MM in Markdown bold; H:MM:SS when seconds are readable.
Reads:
**2:35**
